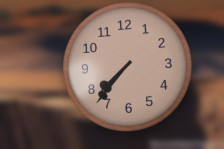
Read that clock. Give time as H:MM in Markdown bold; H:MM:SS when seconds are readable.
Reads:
**7:37**
